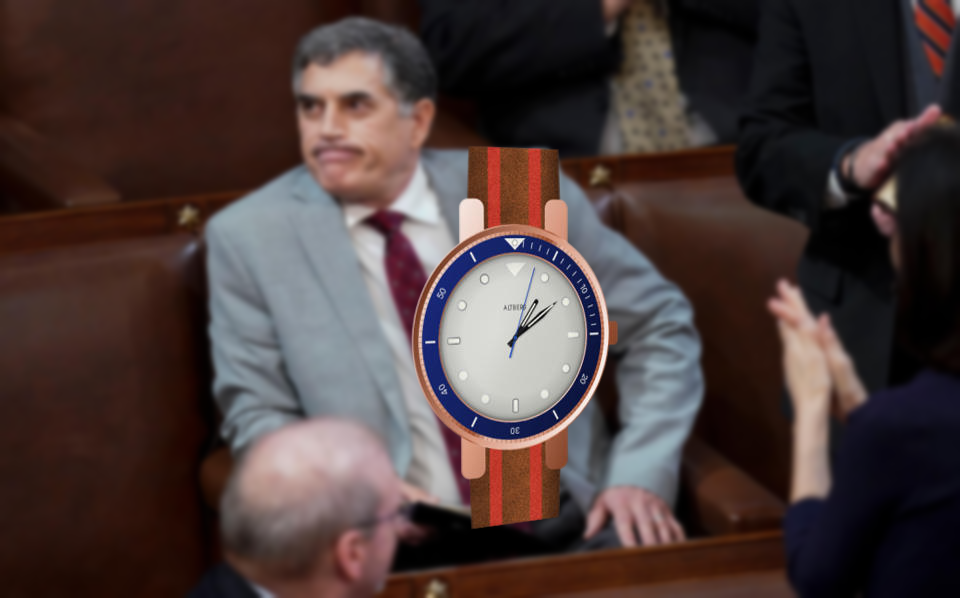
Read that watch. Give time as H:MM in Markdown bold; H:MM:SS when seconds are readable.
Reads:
**1:09:03**
